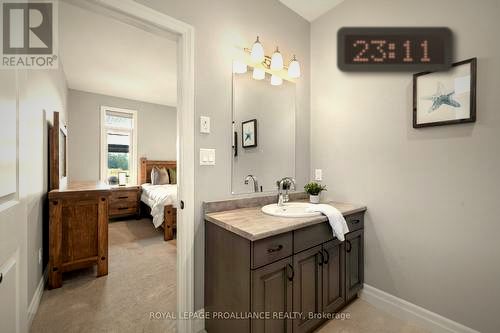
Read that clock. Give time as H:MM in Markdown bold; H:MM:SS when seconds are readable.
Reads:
**23:11**
